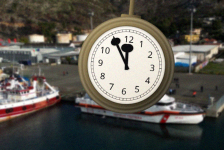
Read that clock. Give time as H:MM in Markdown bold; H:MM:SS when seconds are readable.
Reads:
**11:55**
